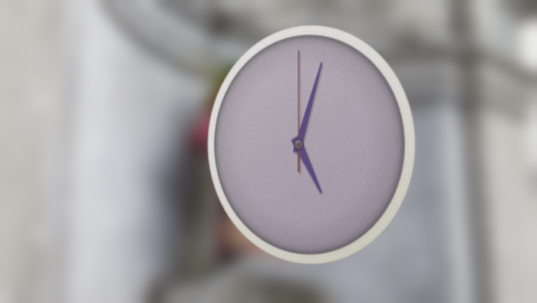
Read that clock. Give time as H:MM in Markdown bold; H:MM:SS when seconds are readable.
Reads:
**5:03:00**
